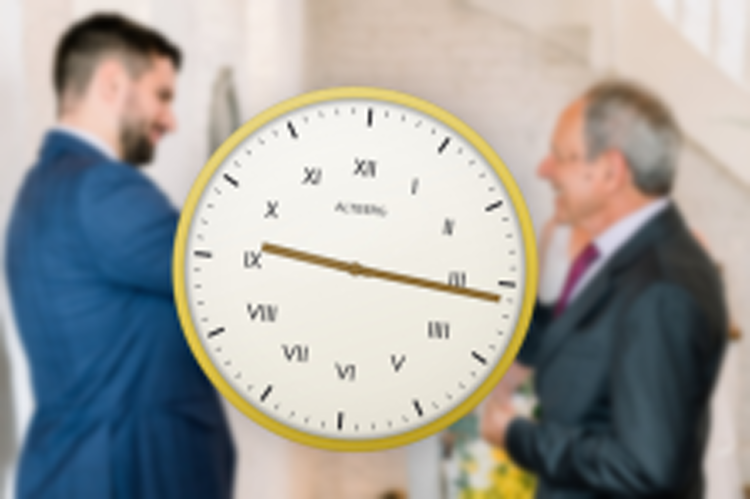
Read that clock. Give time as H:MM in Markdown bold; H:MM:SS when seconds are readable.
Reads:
**9:16**
